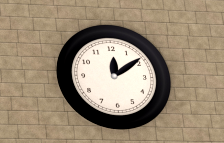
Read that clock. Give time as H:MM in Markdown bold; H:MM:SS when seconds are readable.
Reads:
**12:09**
